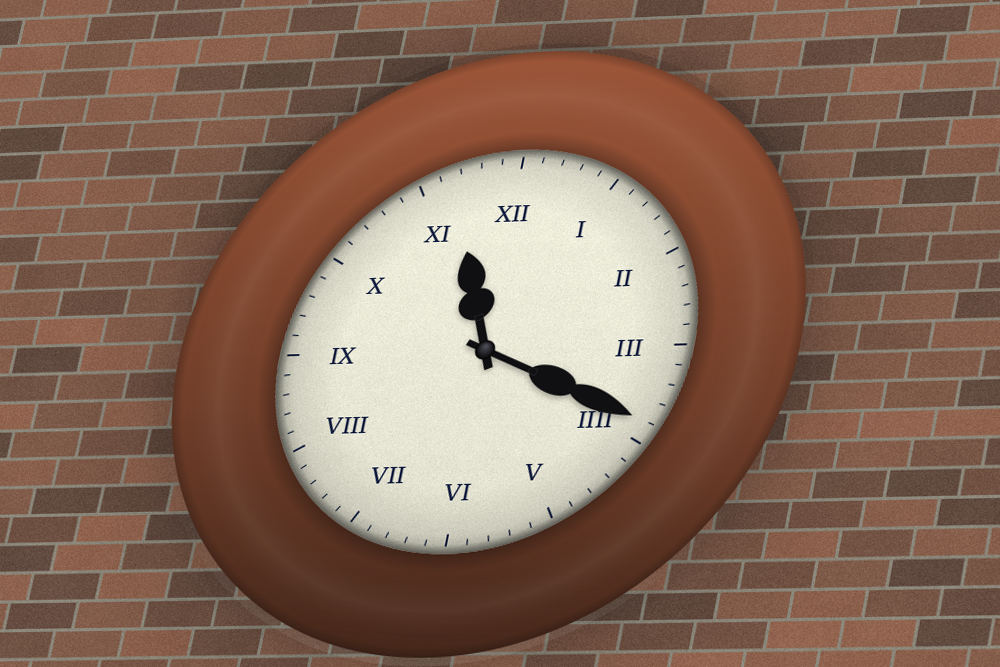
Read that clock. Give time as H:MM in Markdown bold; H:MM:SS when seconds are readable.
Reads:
**11:19**
